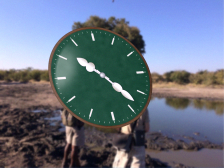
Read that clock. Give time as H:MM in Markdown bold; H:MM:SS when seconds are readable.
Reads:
**10:23**
